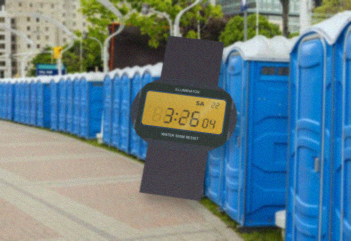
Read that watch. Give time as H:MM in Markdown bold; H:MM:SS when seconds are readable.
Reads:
**3:26:04**
